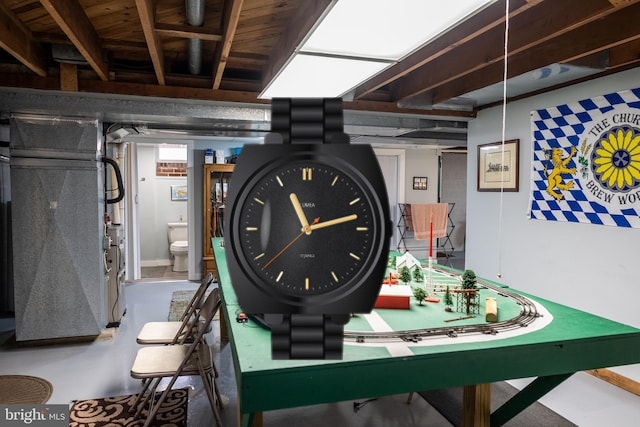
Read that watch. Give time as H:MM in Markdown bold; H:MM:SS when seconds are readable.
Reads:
**11:12:38**
